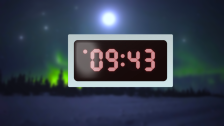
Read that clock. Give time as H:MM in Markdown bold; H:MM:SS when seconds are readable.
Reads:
**9:43**
